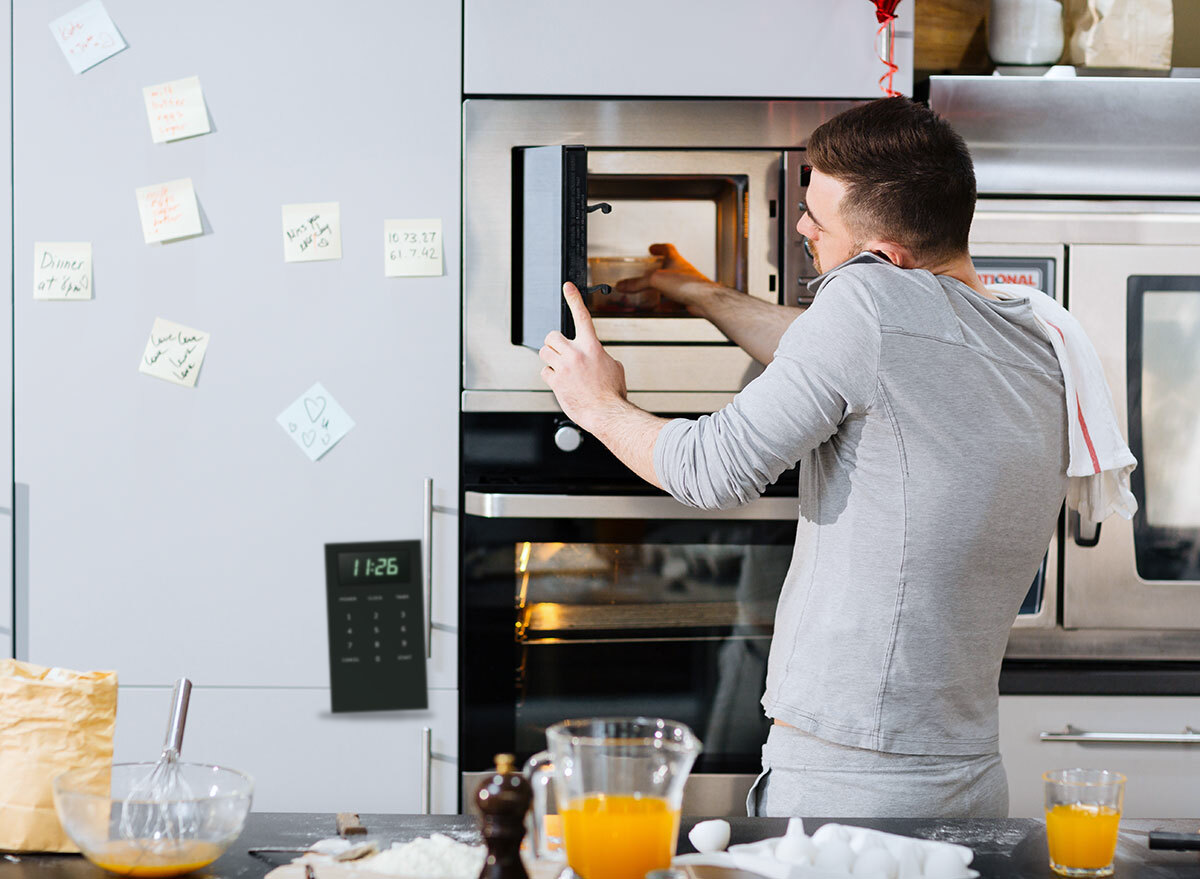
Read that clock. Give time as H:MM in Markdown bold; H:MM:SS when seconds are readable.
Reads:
**11:26**
